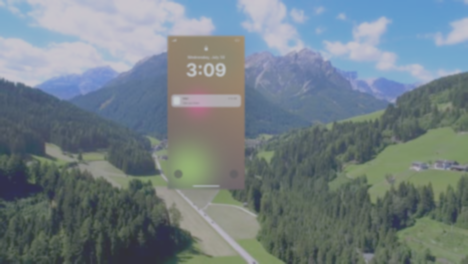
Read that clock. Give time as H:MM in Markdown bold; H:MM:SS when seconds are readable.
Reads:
**3:09**
